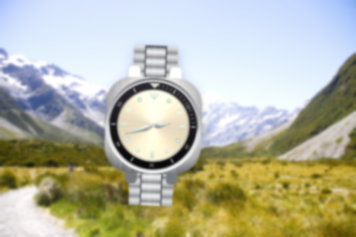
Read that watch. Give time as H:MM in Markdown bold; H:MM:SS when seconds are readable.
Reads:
**2:42**
